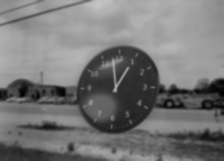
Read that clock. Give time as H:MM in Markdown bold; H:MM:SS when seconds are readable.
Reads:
**12:58**
